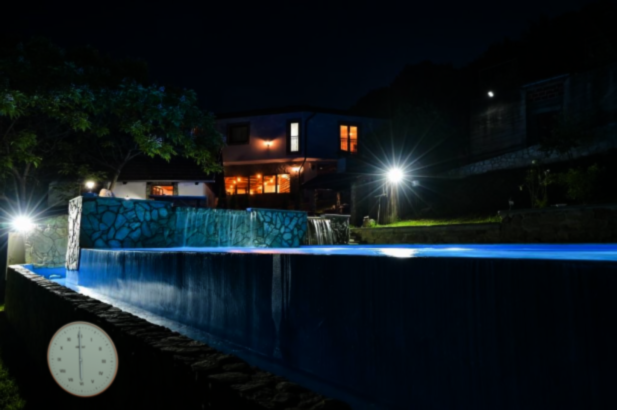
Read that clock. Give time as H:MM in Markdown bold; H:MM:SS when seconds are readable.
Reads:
**6:00**
